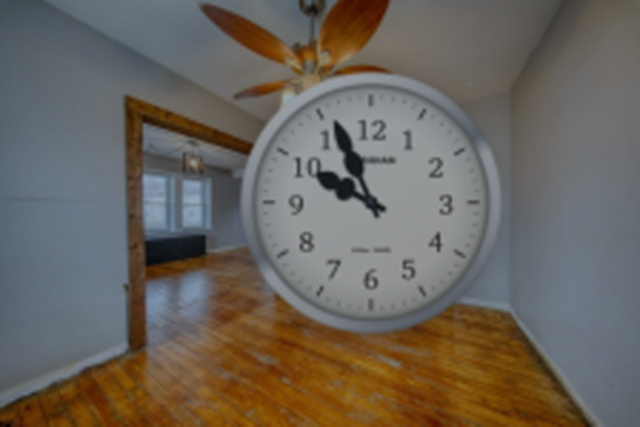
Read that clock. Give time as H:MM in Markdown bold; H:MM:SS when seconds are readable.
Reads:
**9:56**
